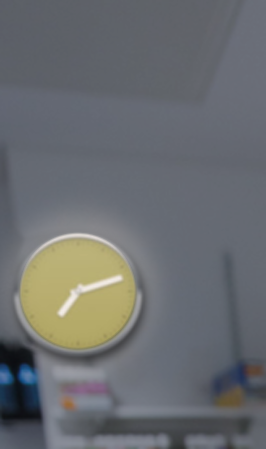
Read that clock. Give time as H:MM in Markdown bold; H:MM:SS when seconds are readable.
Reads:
**7:12**
